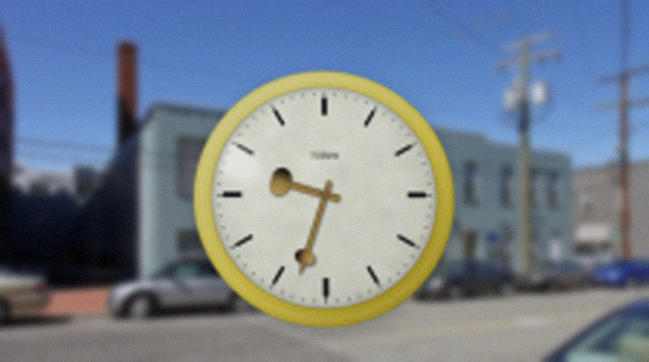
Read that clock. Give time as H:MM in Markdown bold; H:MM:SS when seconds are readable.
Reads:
**9:33**
